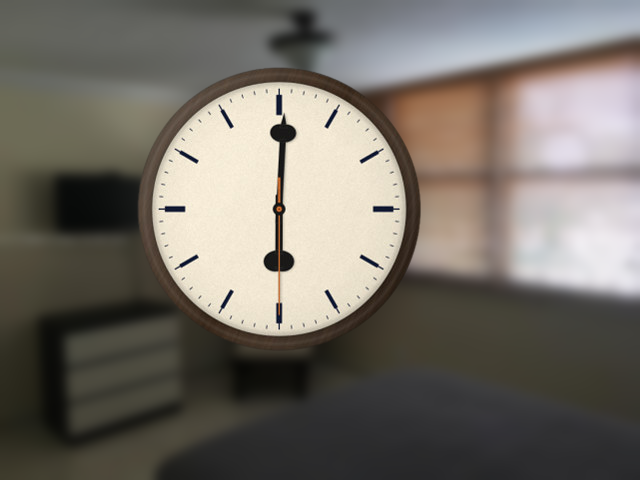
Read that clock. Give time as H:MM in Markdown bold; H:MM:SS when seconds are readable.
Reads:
**6:00:30**
